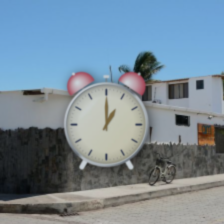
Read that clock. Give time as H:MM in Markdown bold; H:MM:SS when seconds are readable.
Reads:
**1:00**
